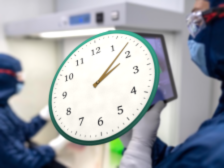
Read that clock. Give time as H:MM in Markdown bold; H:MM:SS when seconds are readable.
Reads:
**2:08**
